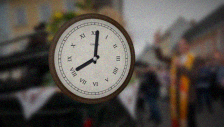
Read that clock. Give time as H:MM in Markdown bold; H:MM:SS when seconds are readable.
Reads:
**8:01**
